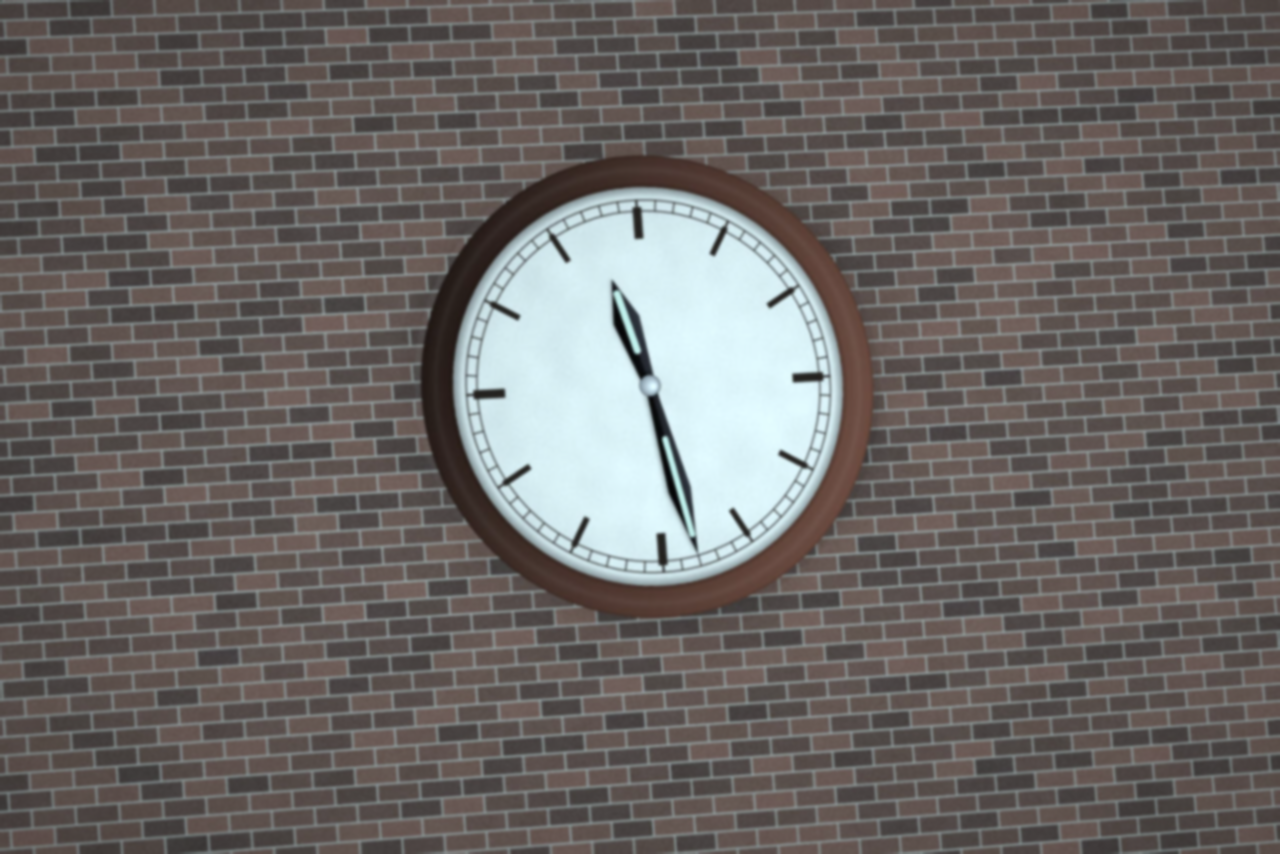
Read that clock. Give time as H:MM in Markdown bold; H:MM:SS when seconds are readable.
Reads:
**11:28**
